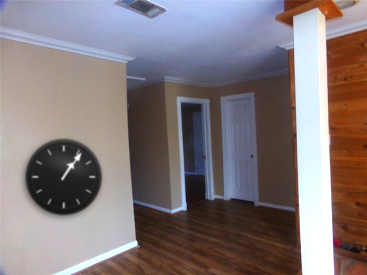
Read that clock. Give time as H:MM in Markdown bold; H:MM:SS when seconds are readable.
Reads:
**1:06**
